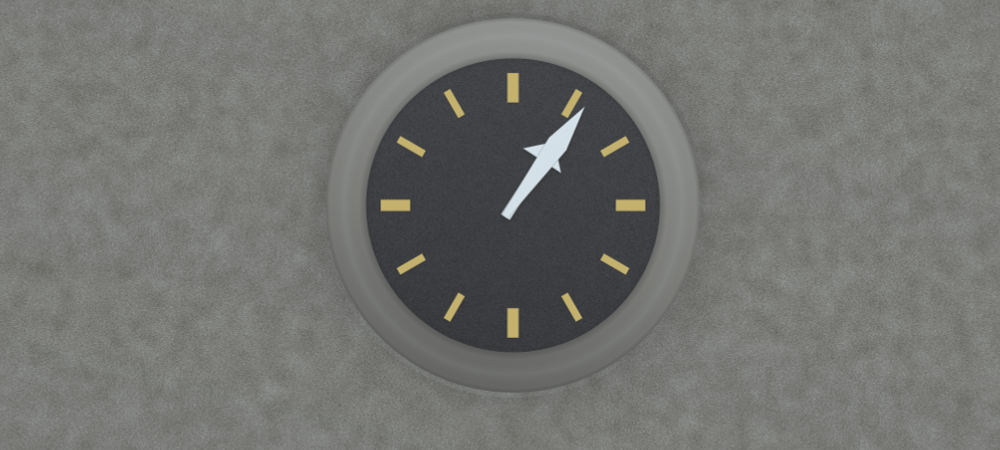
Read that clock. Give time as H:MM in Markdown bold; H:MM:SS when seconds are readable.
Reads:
**1:06**
